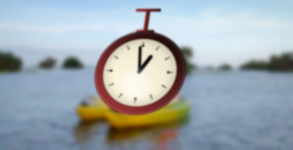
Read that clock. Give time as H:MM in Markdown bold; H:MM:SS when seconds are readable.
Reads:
**12:59**
